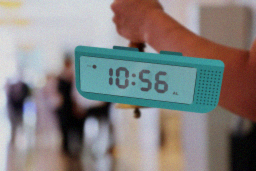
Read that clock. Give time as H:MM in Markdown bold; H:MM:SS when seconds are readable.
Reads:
**10:56**
